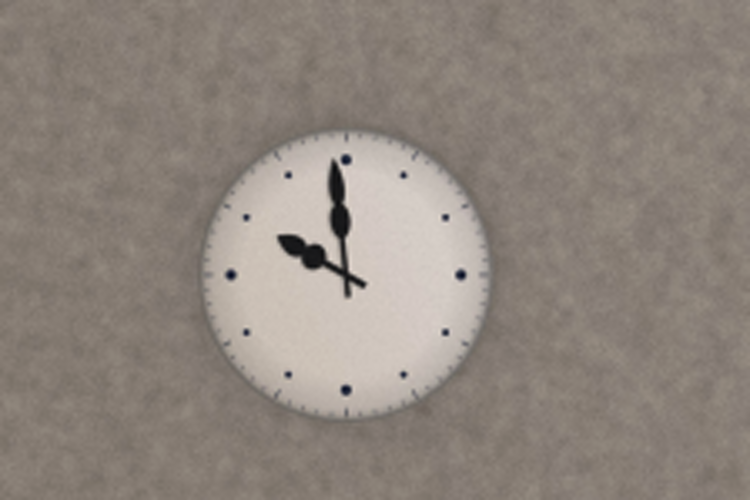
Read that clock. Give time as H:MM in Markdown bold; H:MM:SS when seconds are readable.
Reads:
**9:59**
